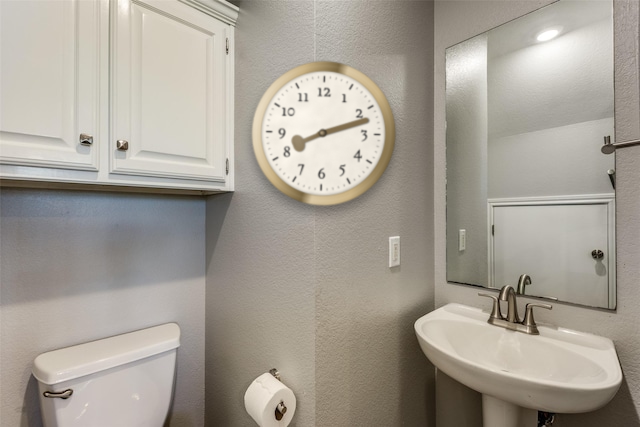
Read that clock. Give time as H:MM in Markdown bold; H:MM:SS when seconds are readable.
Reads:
**8:12**
